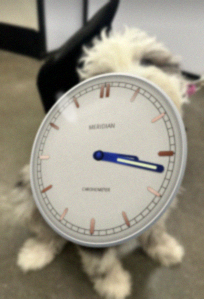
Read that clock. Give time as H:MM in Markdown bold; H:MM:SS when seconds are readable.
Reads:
**3:17**
